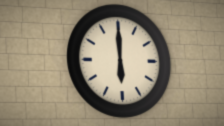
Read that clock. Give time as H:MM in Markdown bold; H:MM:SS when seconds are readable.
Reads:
**6:00**
